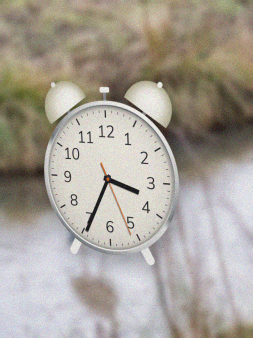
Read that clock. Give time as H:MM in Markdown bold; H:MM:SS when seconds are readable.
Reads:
**3:34:26**
